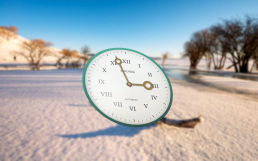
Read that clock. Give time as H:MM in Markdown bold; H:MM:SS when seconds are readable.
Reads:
**2:57**
